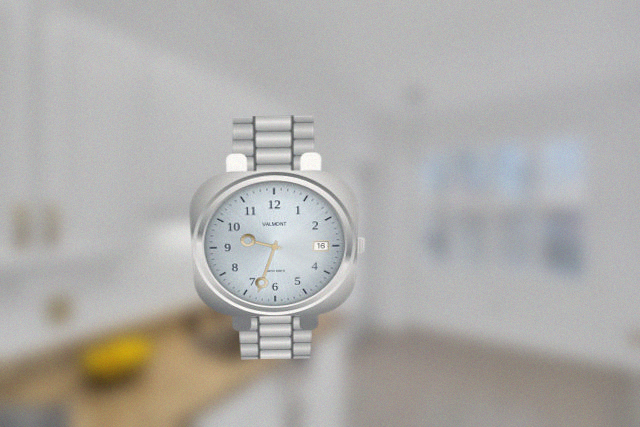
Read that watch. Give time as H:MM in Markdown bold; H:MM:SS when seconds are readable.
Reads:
**9:33**
